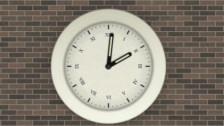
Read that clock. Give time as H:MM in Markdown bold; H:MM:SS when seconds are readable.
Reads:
**2:01**
